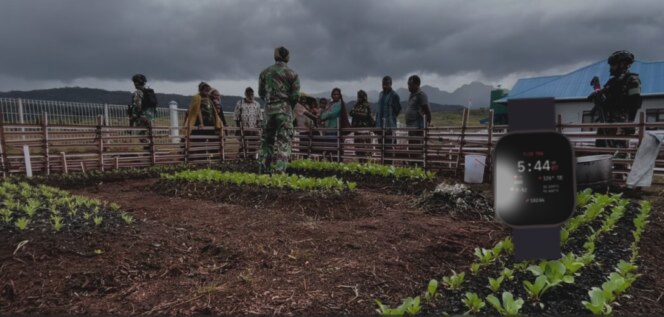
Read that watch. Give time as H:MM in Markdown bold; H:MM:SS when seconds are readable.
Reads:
**5:44**
